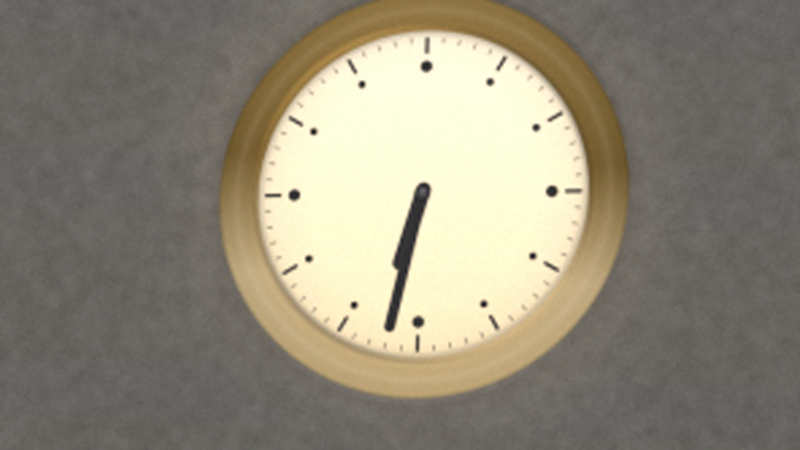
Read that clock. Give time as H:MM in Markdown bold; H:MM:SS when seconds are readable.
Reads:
**6:32**
